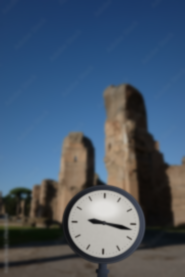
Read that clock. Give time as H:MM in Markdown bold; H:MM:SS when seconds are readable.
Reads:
**9:17**
